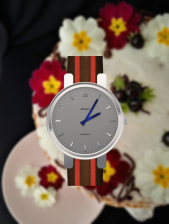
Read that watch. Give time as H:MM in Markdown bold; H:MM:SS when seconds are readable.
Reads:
**2:05**
